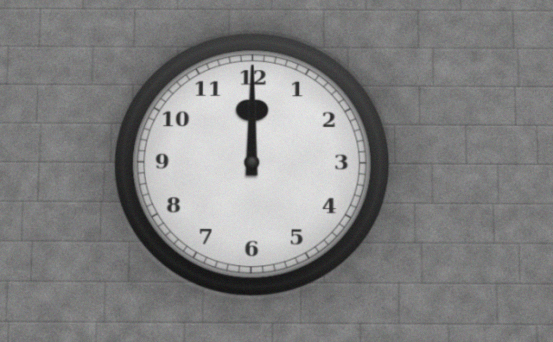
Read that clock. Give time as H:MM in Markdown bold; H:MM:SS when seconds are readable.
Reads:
**12:00**
